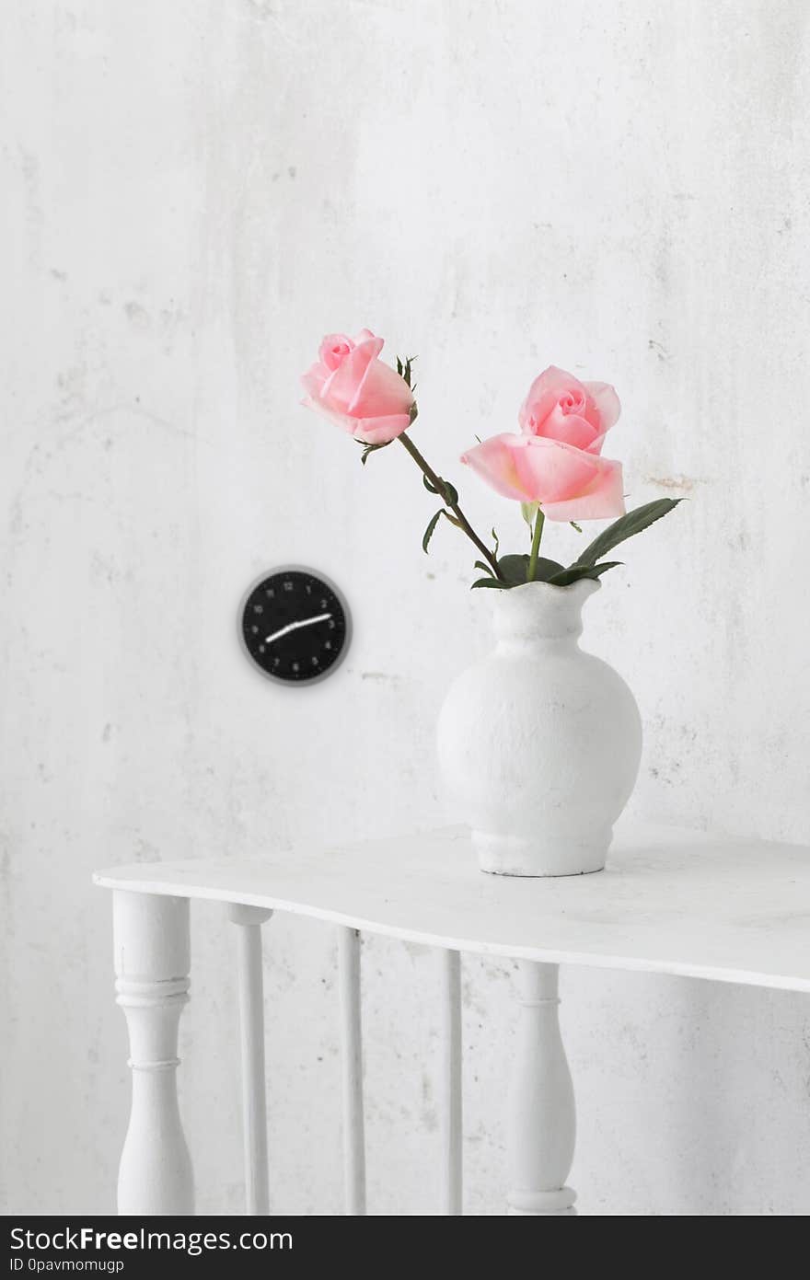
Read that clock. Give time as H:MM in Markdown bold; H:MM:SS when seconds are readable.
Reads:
**8:13**
